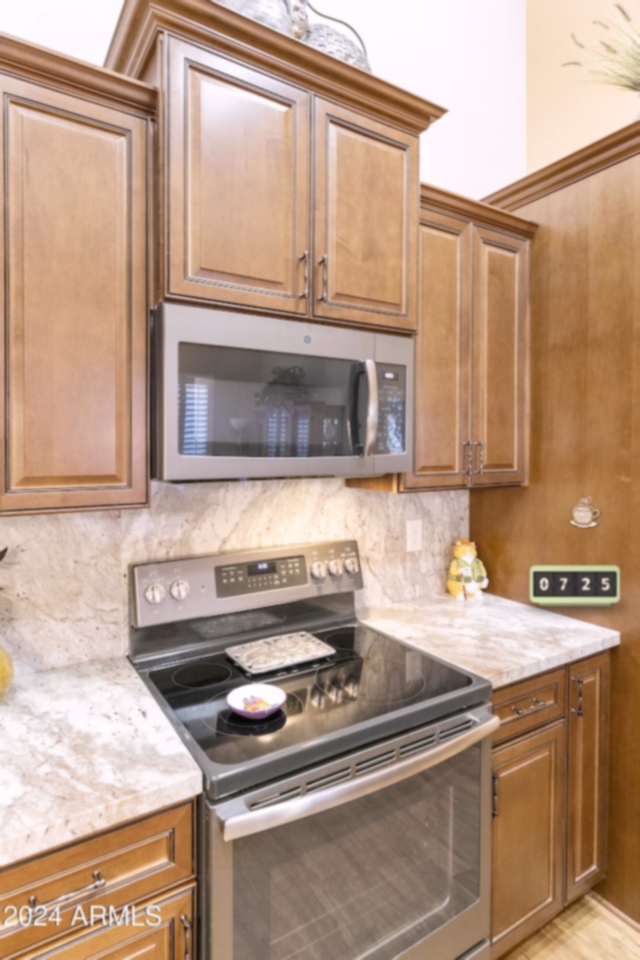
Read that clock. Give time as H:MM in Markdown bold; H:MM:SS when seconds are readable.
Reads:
**7:25**
